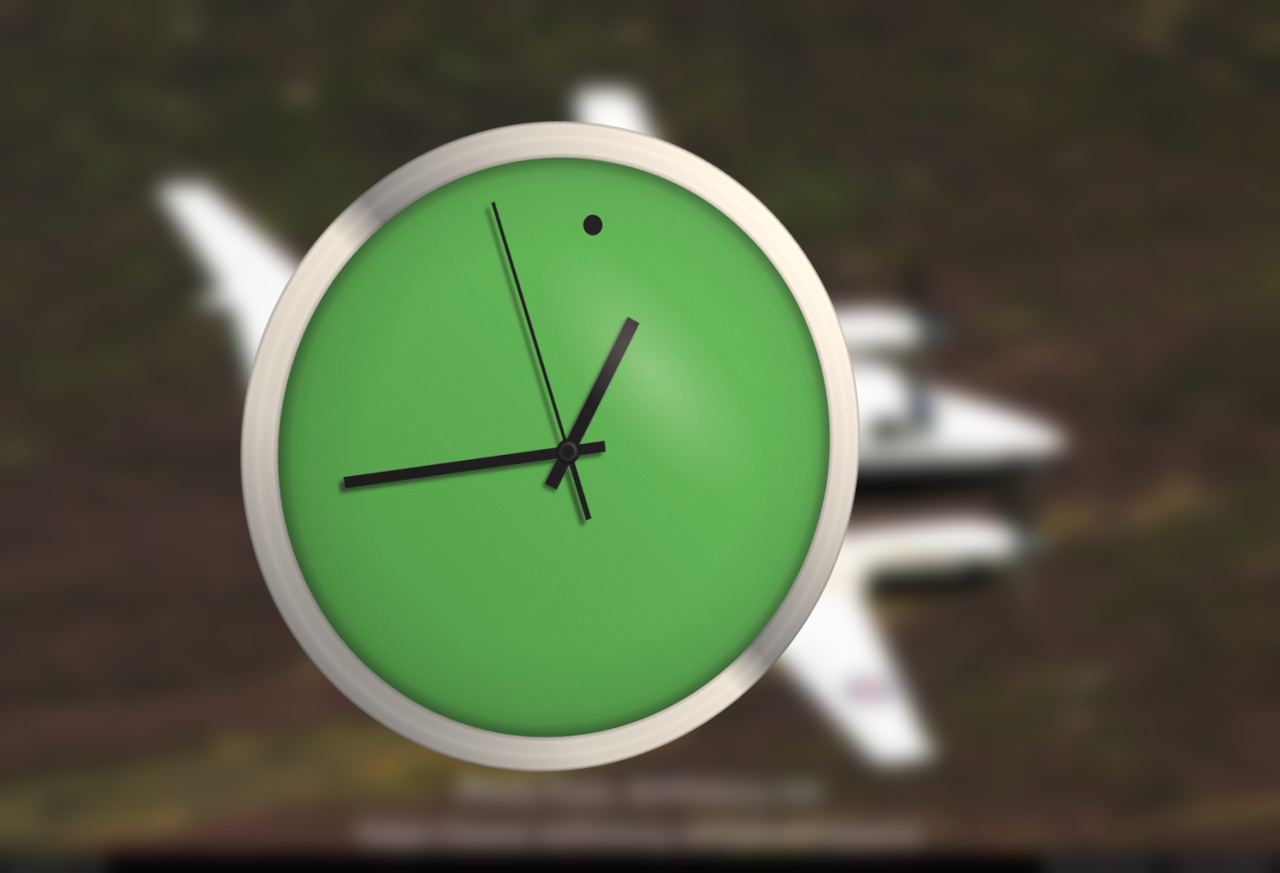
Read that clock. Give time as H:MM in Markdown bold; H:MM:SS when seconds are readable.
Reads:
**12:42:56**
